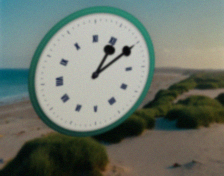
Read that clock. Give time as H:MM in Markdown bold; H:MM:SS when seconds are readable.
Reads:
**12:05**
